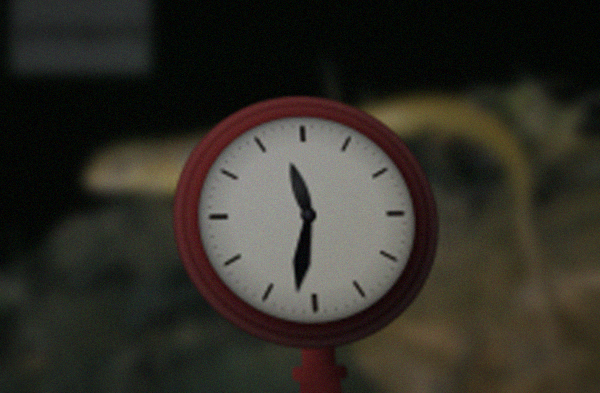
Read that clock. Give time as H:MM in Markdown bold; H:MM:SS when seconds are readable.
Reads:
**11:32**
